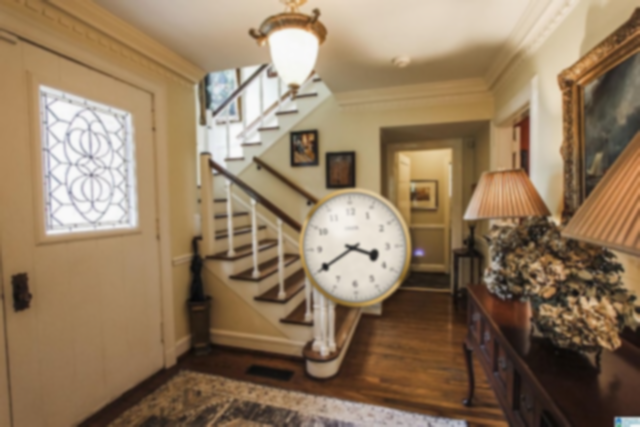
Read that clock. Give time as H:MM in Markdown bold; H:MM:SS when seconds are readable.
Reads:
**3:40**
